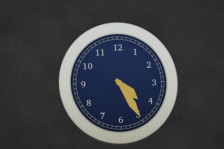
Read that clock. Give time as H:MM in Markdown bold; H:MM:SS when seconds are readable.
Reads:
**4:25**
